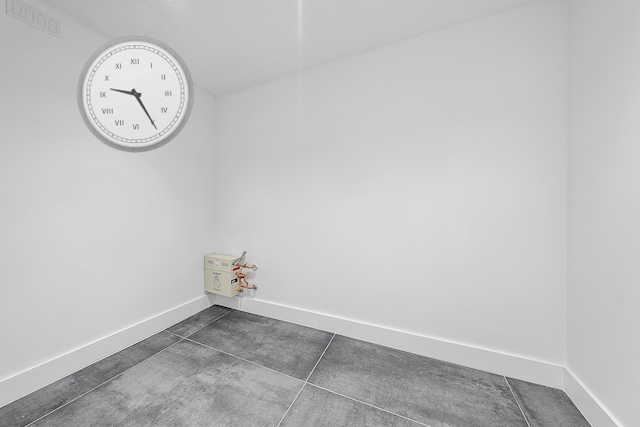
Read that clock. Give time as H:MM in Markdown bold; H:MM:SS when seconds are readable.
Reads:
**9:25**
